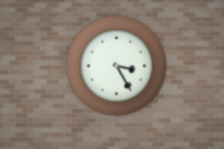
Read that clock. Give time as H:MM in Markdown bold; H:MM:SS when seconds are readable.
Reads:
**3:25**
